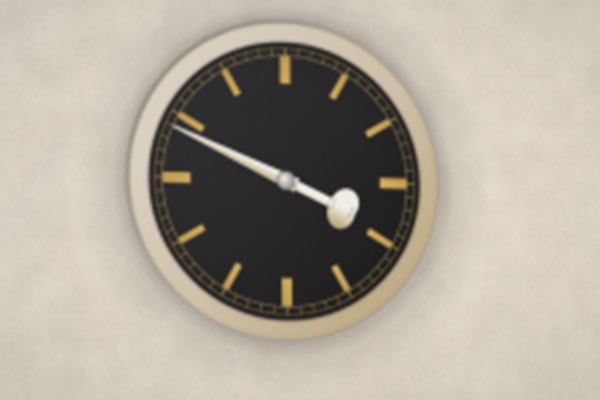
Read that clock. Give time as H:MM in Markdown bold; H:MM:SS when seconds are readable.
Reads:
**3:49**
